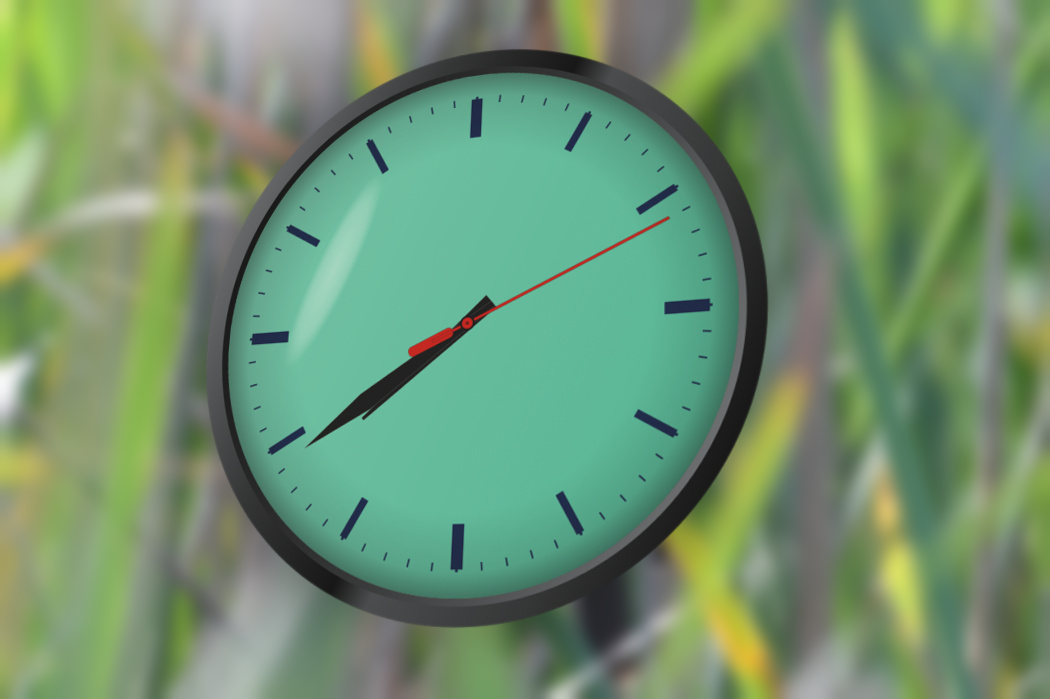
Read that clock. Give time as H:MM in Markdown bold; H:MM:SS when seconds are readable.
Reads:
**7:39:11**
